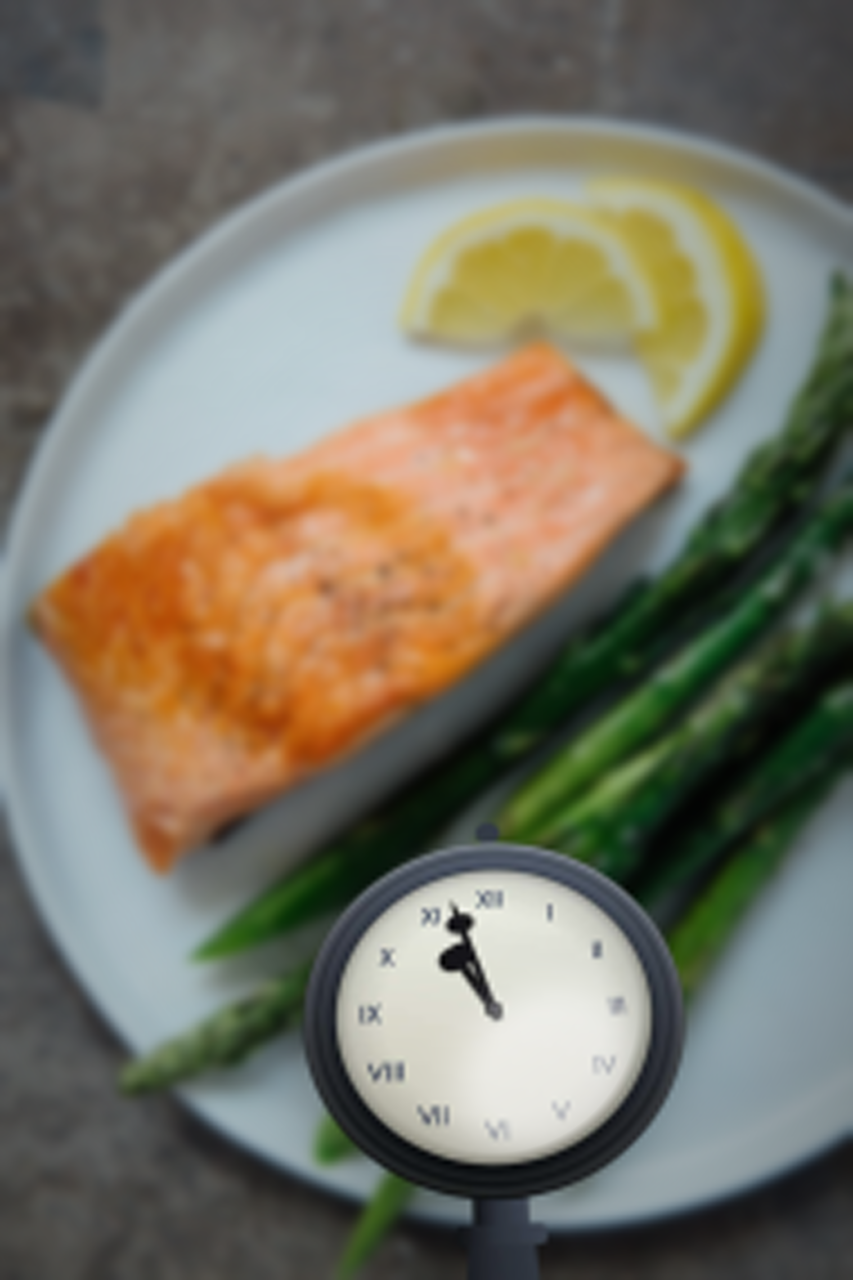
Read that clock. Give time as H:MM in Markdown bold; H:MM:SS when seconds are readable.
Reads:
**10:57**
